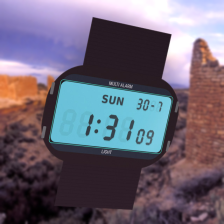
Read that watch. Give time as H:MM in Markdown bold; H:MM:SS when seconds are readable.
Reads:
**1:31:09**
